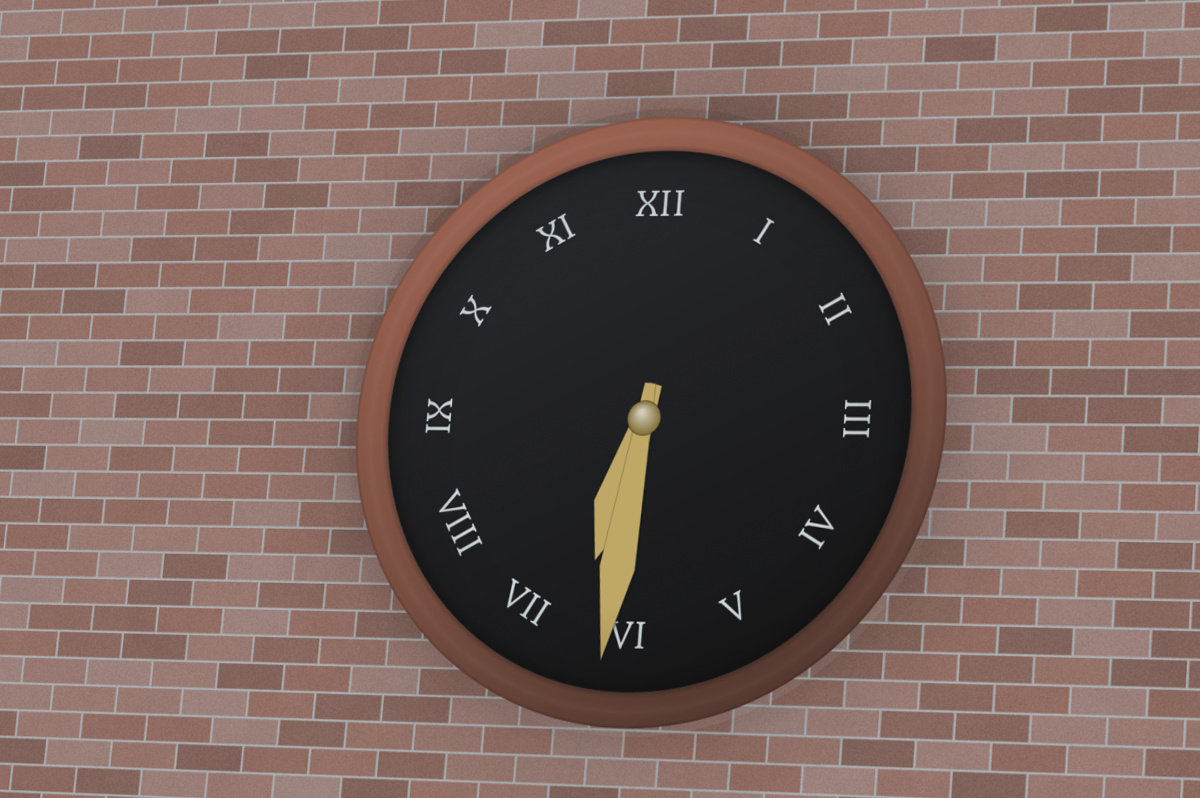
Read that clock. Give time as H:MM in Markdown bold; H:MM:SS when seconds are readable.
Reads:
**6:31**
